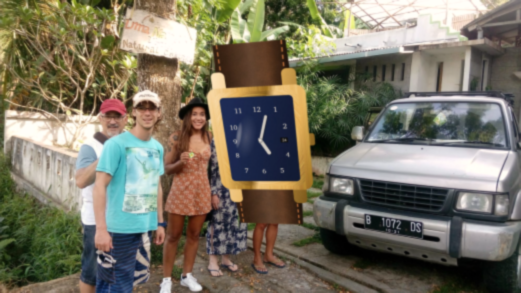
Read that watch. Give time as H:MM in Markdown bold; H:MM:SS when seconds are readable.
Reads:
**5:03**
